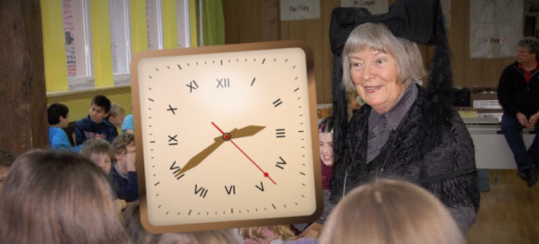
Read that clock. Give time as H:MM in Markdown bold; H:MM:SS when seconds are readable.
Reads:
**2:39:23**
